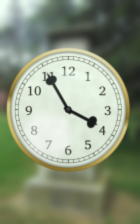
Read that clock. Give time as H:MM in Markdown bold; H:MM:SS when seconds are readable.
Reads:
**3:55**
